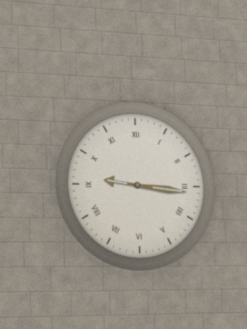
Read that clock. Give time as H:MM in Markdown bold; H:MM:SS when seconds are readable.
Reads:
**9:16**
